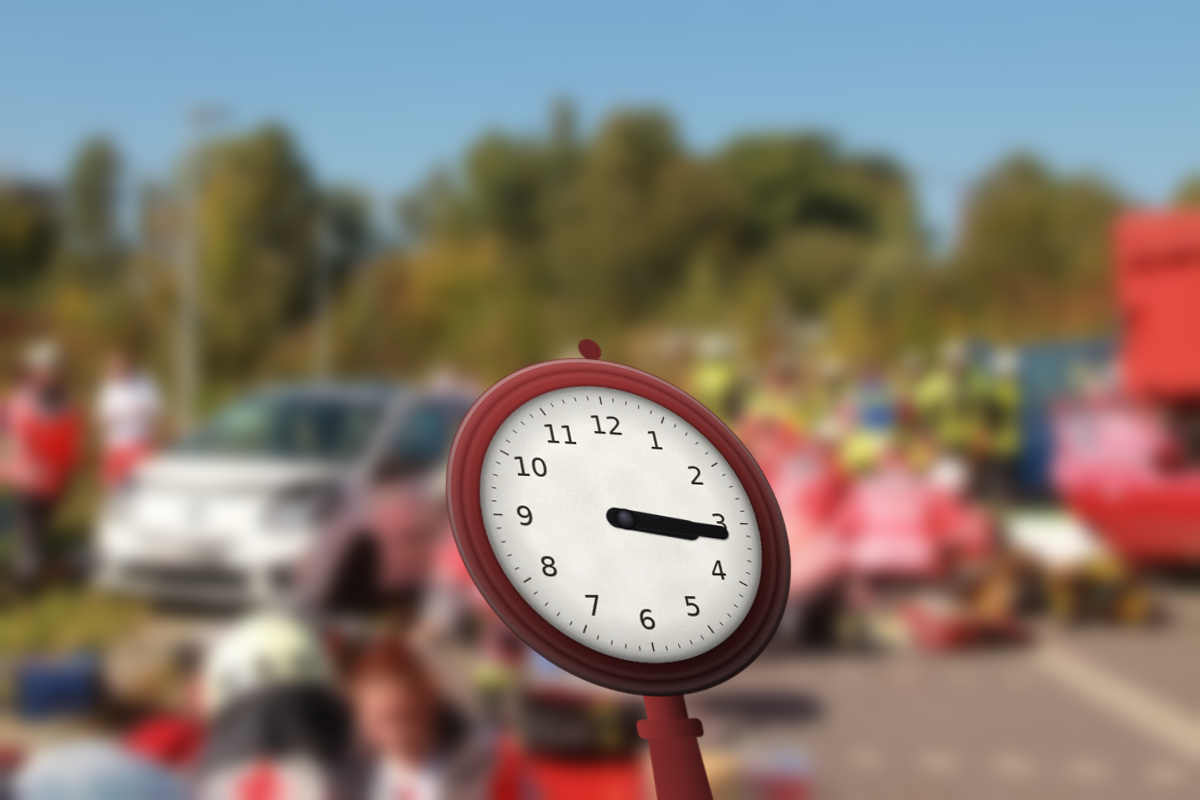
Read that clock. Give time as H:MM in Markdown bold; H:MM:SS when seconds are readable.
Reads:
**3:16**
